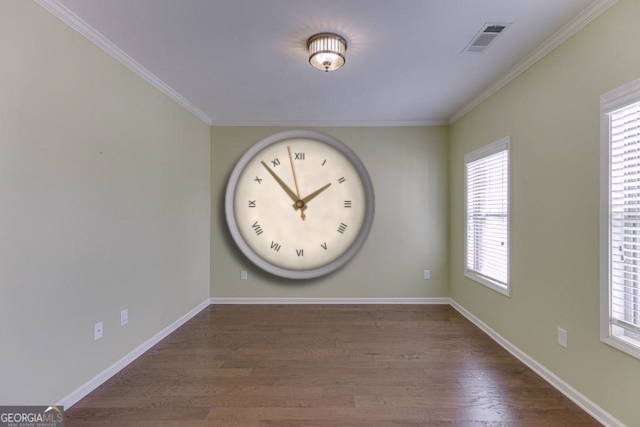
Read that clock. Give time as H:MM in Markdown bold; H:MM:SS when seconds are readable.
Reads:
**1:52:58**
